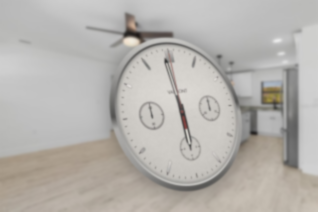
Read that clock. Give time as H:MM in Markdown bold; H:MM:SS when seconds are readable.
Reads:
**5:59**
